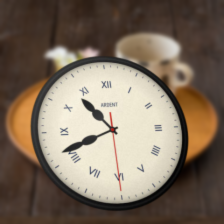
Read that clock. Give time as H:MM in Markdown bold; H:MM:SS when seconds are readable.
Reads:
**10:41:30**
